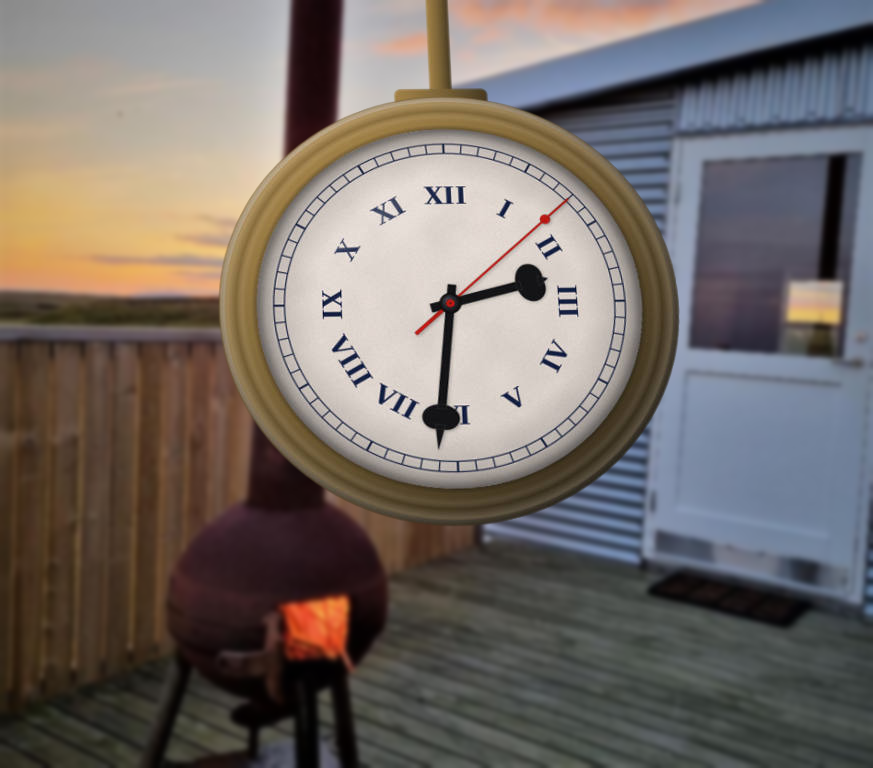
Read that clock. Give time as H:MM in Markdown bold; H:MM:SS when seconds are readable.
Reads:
**2:31:08**
